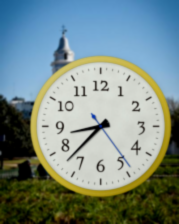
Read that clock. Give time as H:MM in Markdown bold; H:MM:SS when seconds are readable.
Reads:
**8:37:24**
